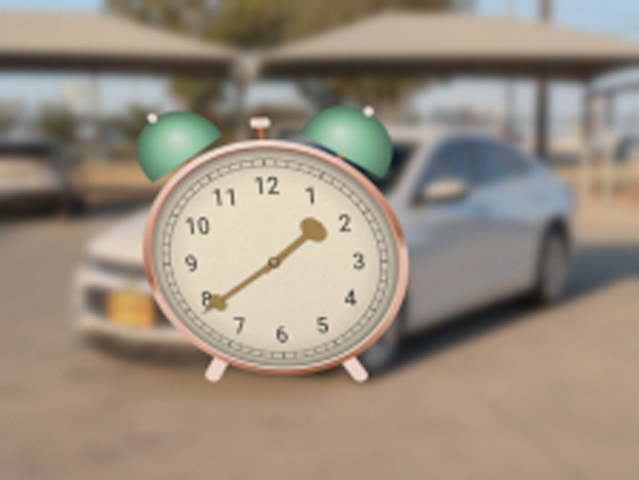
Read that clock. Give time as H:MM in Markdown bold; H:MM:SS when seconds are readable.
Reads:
**1:39**
